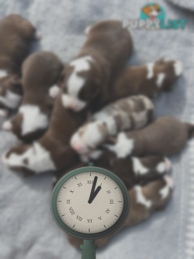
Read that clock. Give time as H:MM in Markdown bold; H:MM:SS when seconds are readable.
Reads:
**1:02**
